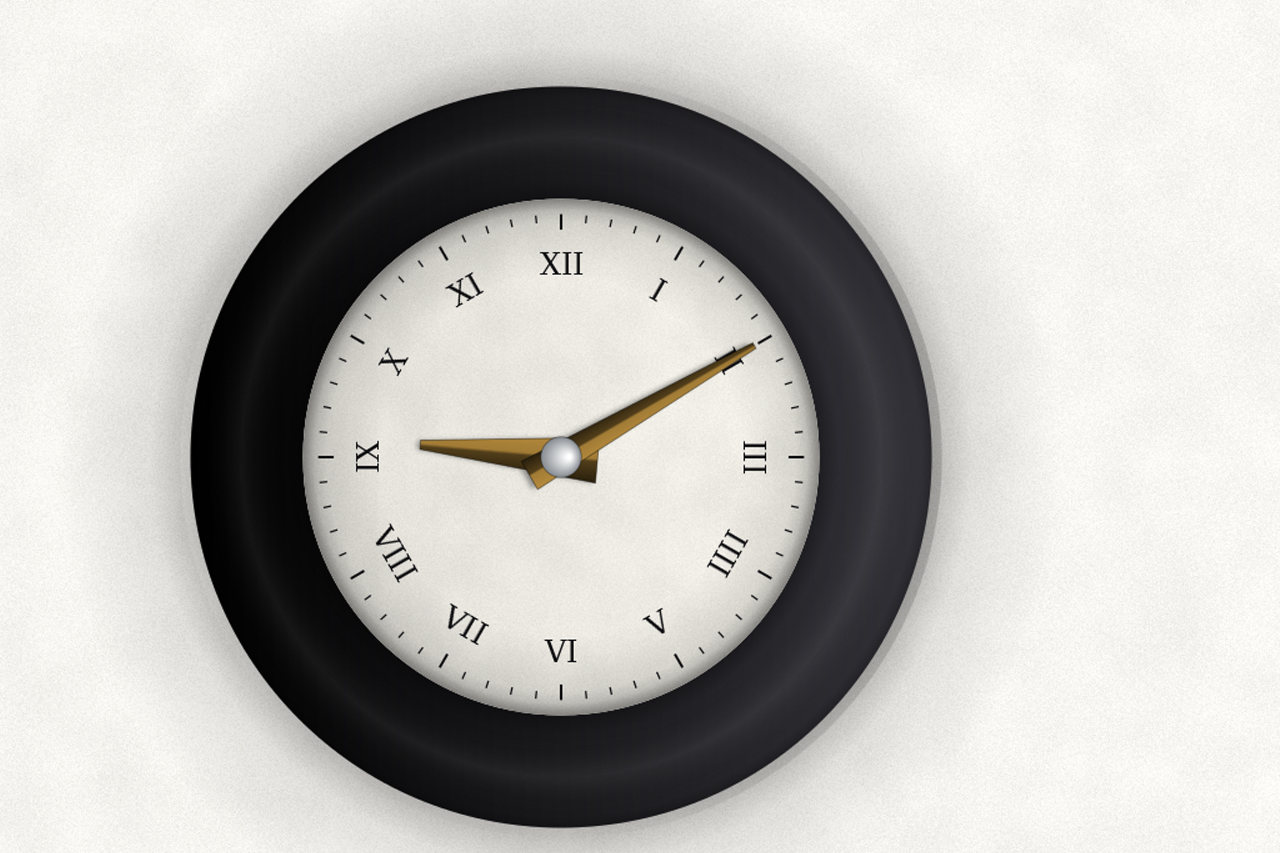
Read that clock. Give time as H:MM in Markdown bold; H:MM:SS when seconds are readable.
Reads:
**9:10**
